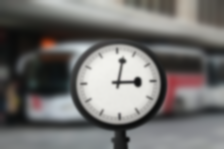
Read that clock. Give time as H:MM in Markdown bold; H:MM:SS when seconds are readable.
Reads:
**3:02**
